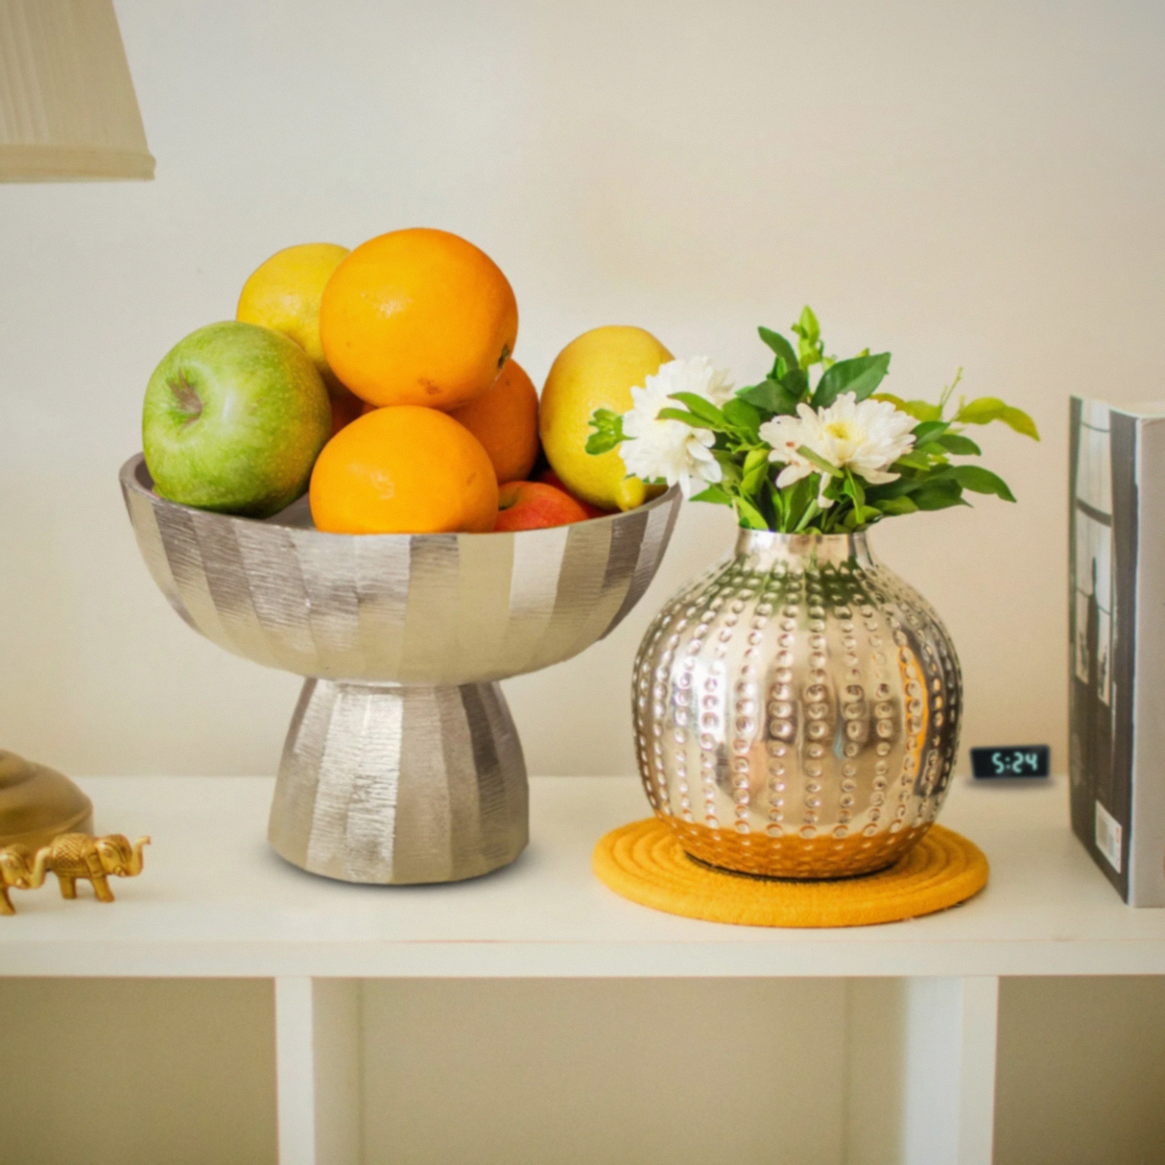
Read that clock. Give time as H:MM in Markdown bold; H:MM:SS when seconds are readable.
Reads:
**5:24**
